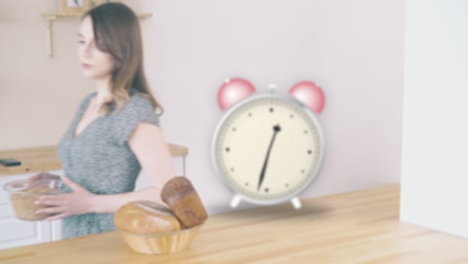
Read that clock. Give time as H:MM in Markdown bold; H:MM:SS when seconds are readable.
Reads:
**12:32**
